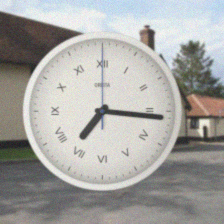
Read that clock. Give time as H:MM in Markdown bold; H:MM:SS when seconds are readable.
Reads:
**7:16:00**
